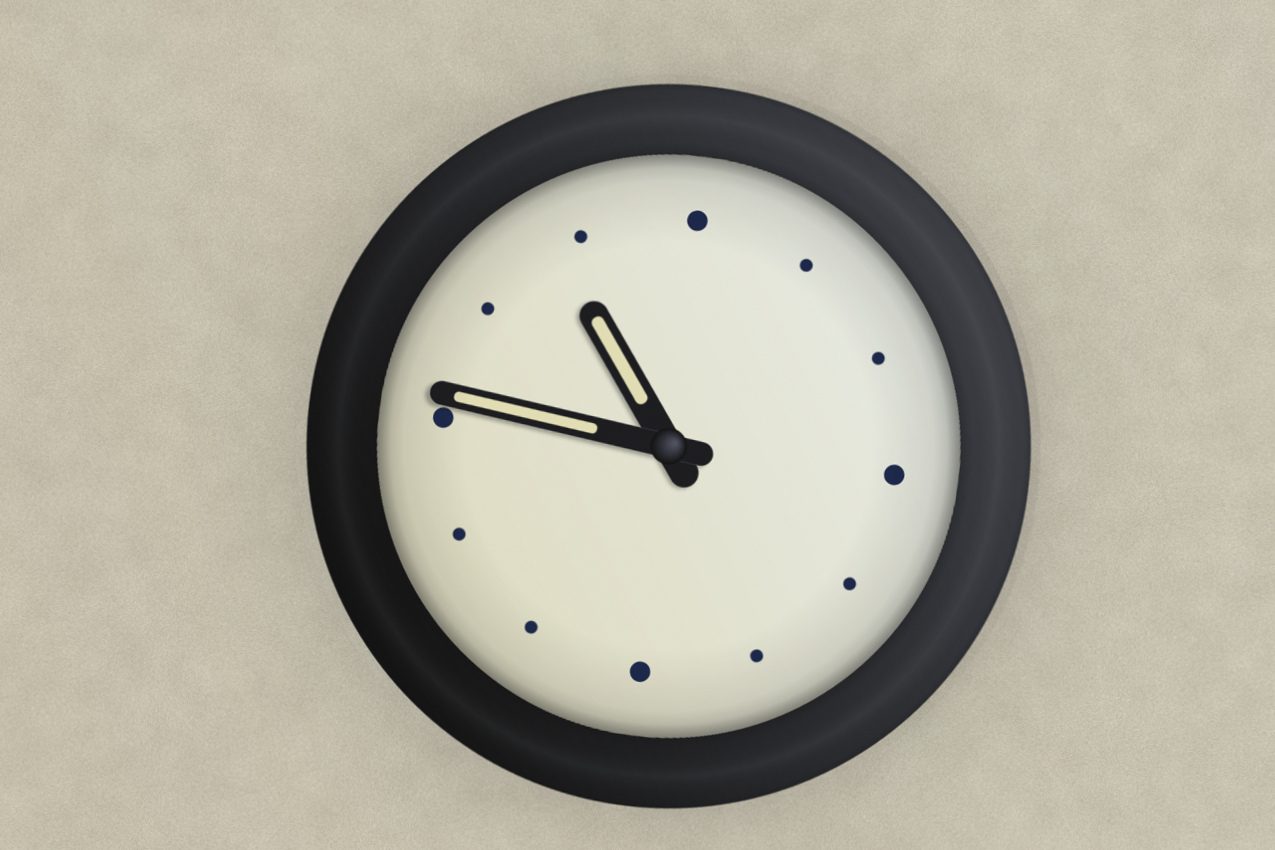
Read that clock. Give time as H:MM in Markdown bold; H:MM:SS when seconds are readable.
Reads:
**10:46**
